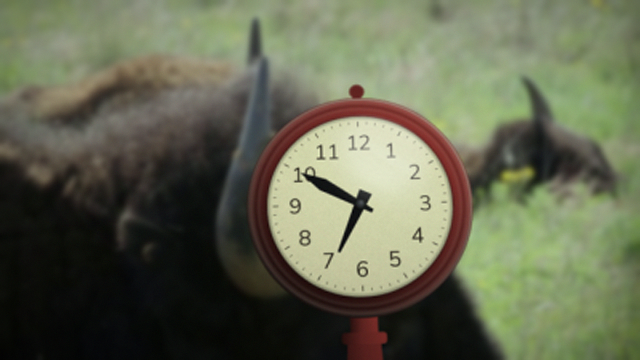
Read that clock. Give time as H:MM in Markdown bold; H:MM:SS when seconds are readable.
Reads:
**6:50**
